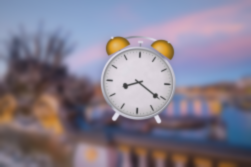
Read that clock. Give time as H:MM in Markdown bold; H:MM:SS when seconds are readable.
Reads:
**8:21**
